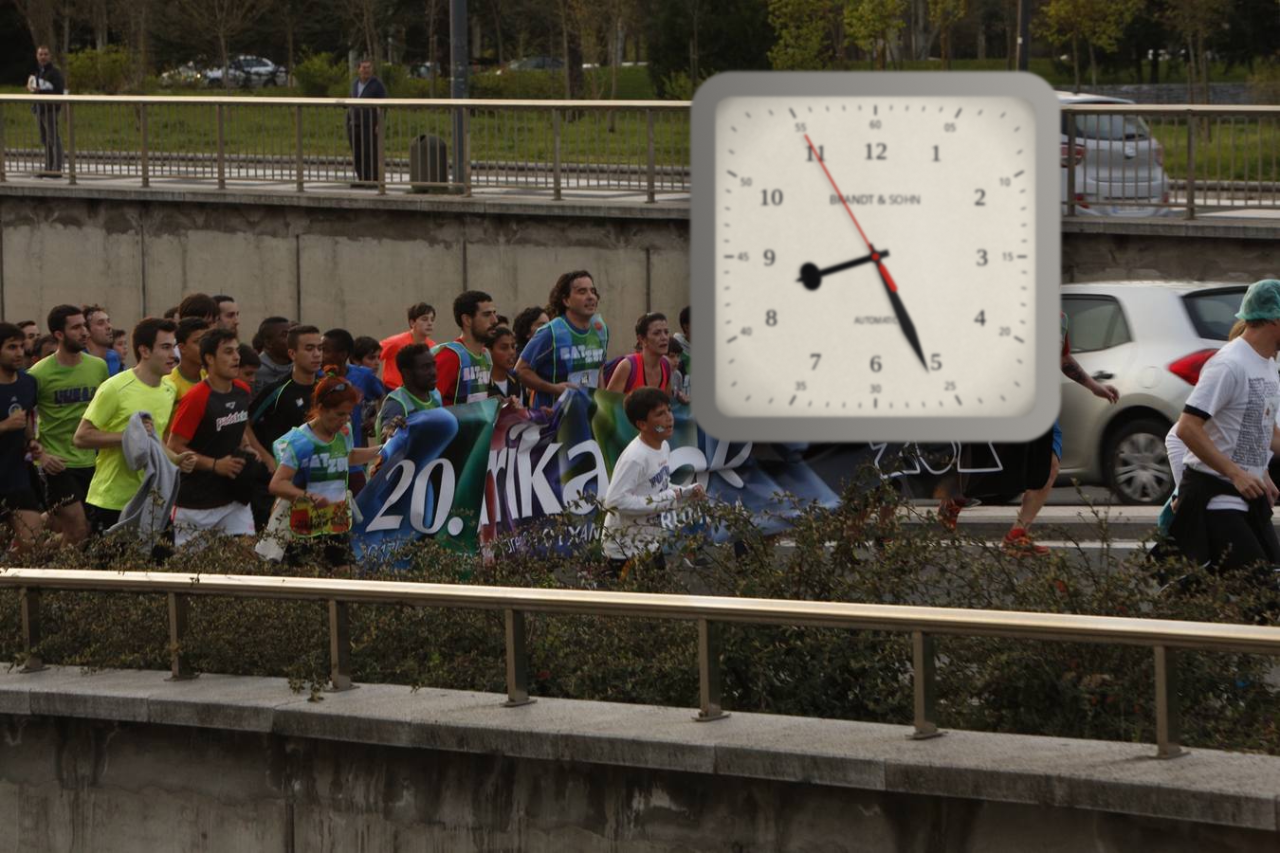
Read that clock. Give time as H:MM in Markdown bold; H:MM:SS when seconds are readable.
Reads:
**8:25:55**
